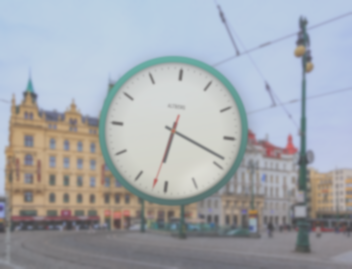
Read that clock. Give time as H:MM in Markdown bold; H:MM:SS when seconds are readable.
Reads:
**6:18:32**
